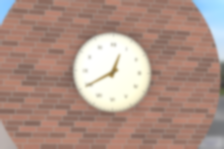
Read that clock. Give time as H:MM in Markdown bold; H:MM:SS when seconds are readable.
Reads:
**12:40**
